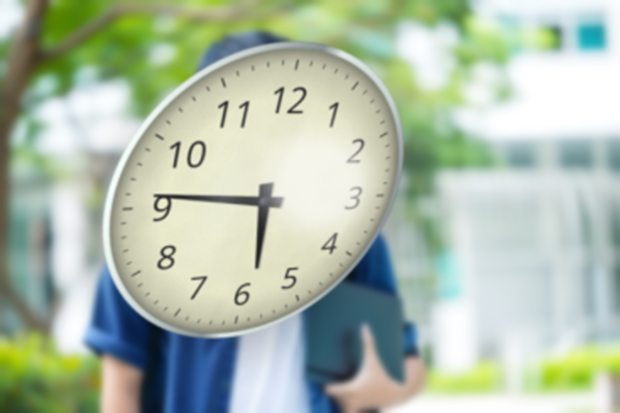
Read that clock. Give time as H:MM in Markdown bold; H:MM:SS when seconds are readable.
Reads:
**5:46**
